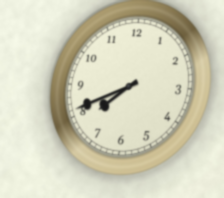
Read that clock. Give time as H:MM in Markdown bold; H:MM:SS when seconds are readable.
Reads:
**7:41**
